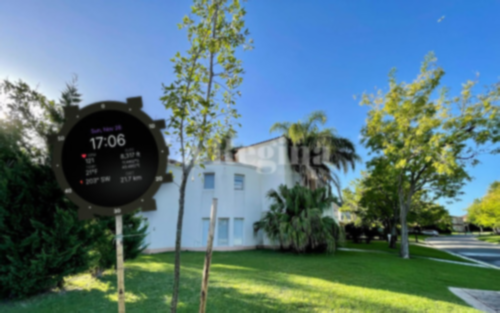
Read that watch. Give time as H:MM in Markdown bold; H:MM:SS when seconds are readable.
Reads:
**17:06**
